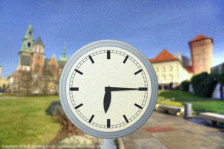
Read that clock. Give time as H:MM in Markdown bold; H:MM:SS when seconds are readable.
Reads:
**6:15**
